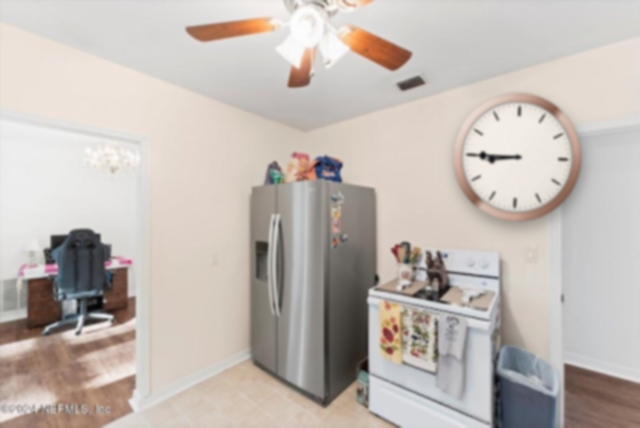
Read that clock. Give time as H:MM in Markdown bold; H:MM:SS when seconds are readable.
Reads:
**8:45**
